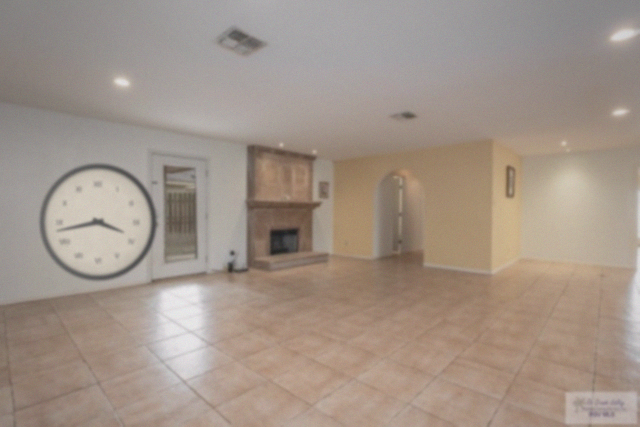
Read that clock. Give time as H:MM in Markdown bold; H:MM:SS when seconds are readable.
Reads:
**3:43**
